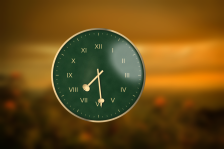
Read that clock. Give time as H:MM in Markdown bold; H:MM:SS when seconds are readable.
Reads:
**7:29**
